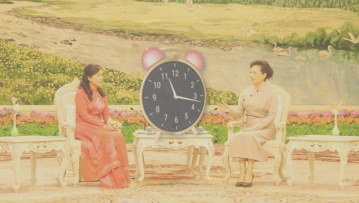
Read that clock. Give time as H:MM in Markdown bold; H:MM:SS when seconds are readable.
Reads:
**11:17**
